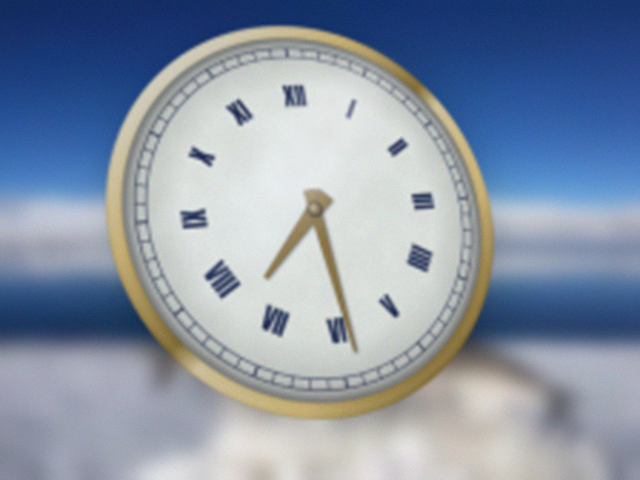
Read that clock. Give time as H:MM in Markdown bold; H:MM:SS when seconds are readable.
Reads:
**7:29**
